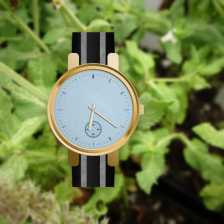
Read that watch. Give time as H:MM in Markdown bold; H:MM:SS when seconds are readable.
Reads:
**6:21**
